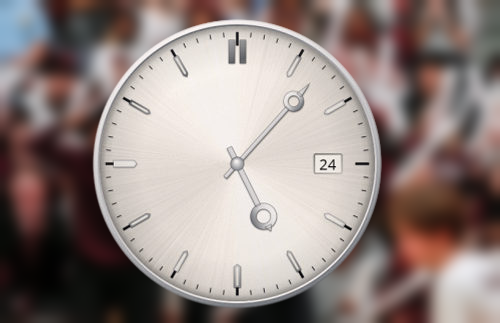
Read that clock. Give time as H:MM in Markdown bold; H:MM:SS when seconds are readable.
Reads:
**5:07**
